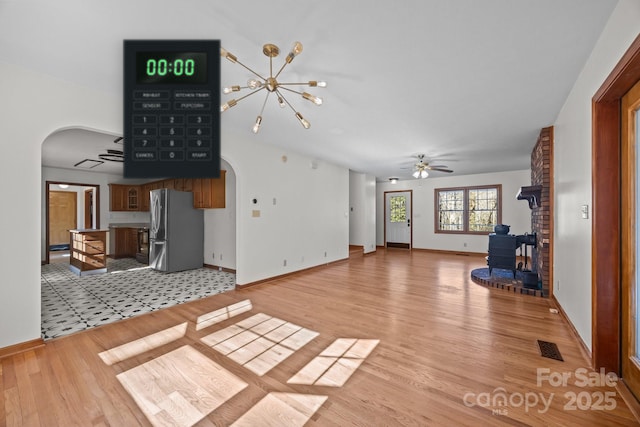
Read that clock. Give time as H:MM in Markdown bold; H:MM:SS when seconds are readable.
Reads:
**0:00**
